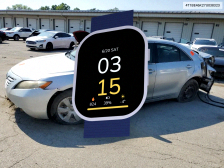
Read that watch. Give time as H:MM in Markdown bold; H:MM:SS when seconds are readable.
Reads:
**3:15**
